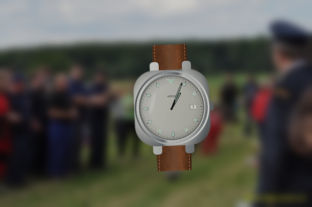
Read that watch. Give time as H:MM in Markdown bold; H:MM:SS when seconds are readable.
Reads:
**1:04**
